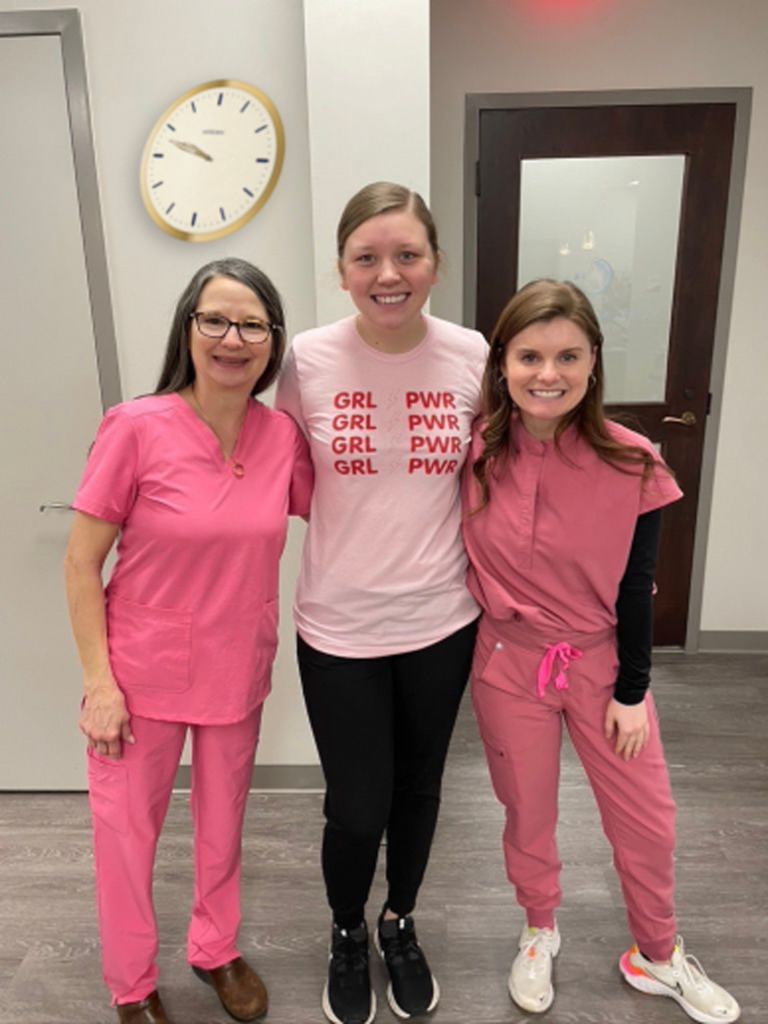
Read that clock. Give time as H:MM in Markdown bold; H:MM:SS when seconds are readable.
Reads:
**9:48**
